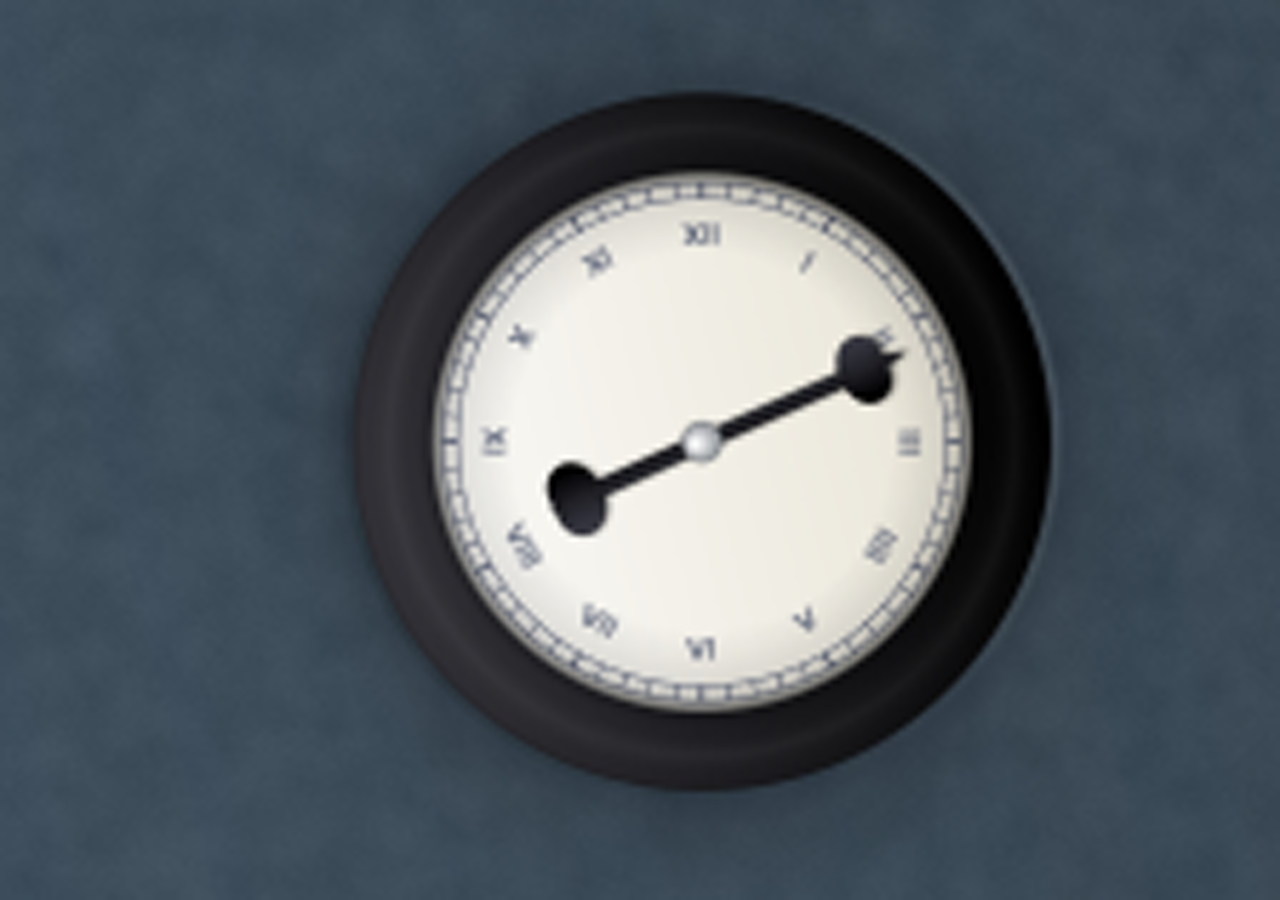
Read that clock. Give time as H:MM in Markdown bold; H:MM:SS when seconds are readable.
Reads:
**8:11**
